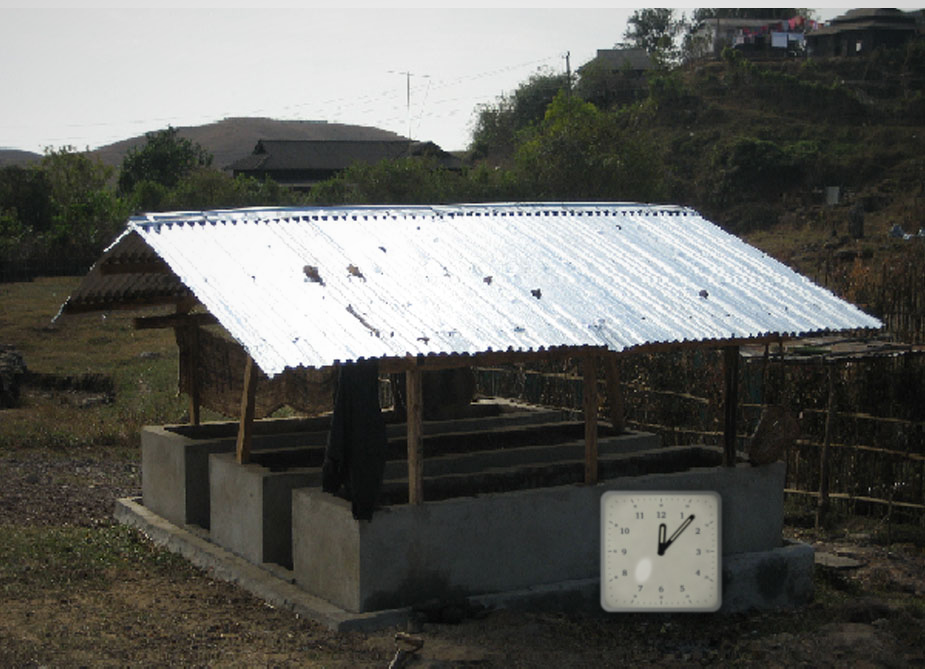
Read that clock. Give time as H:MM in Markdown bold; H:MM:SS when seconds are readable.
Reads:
**12:07**
